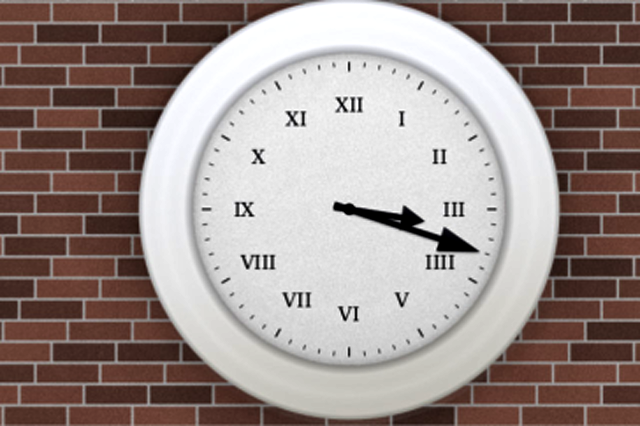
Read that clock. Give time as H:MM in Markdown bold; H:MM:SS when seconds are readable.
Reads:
**3:18**
